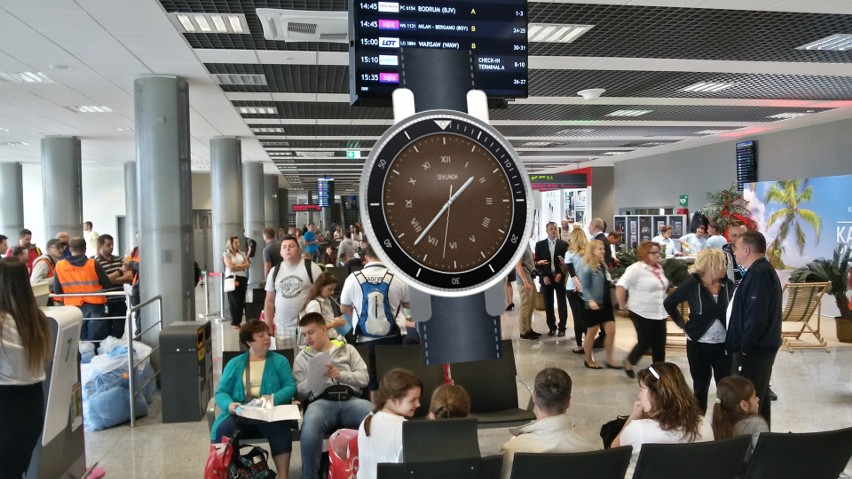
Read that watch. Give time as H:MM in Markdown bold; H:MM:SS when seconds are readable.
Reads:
**1:37:32**
